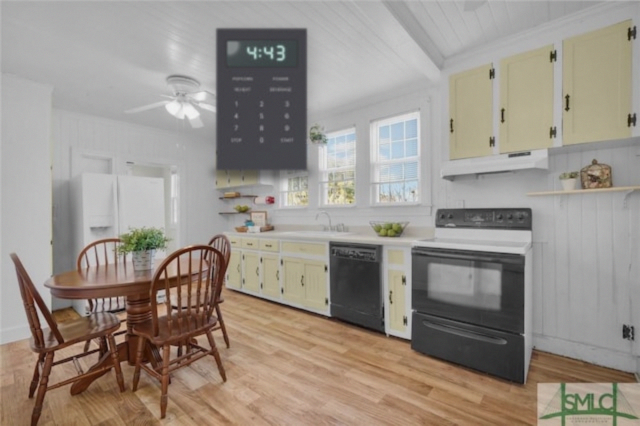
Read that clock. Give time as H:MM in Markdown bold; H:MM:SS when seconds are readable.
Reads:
**4:43**
